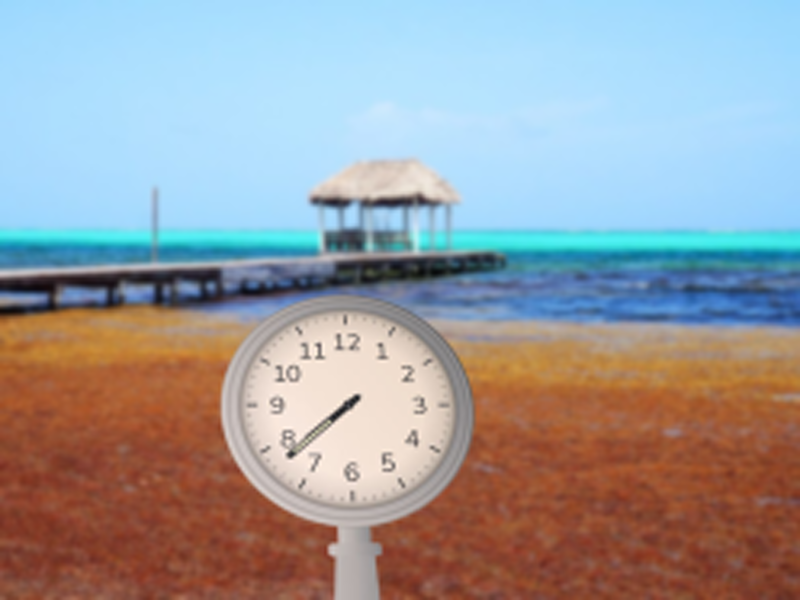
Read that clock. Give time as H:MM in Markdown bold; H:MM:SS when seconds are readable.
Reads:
**7:38**
